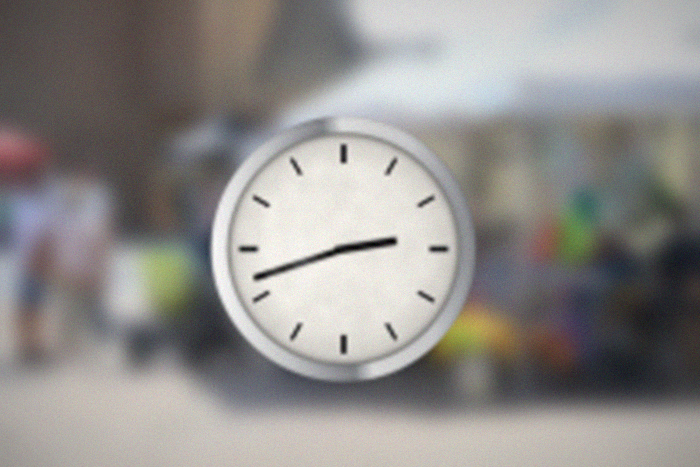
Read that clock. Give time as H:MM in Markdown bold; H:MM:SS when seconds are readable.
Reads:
**2:42**
